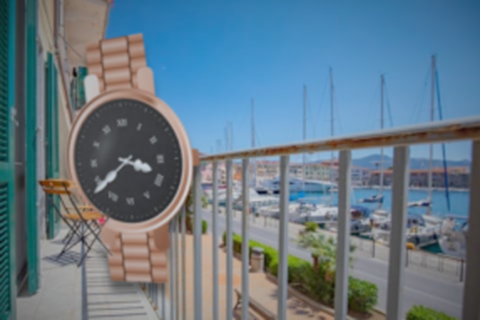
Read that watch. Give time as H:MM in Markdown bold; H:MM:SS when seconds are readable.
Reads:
**3:39**
